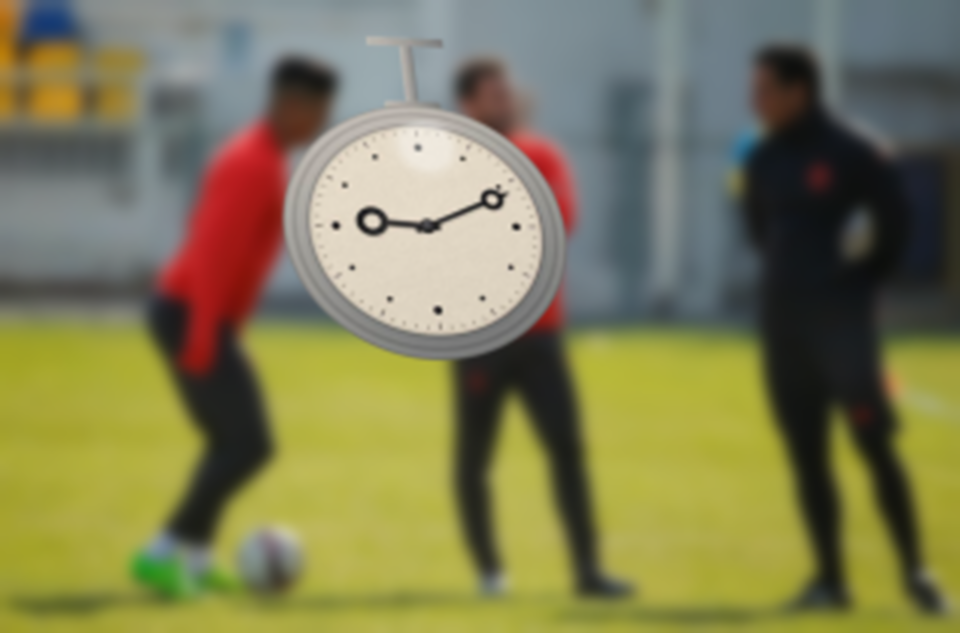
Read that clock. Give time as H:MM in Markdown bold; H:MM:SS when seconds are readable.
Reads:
**9:11**
